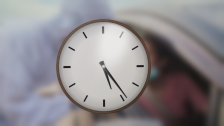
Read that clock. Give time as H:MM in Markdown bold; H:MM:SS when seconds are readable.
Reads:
**5:24**
